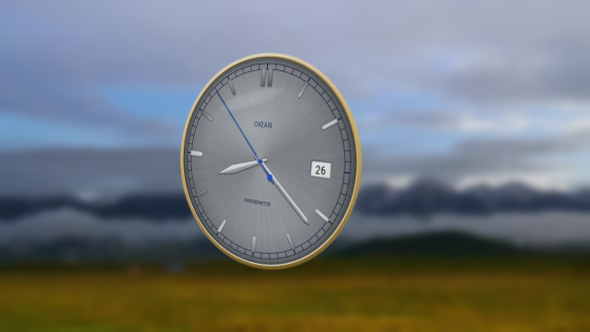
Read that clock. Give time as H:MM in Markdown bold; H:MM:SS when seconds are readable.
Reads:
**8:21:53**
